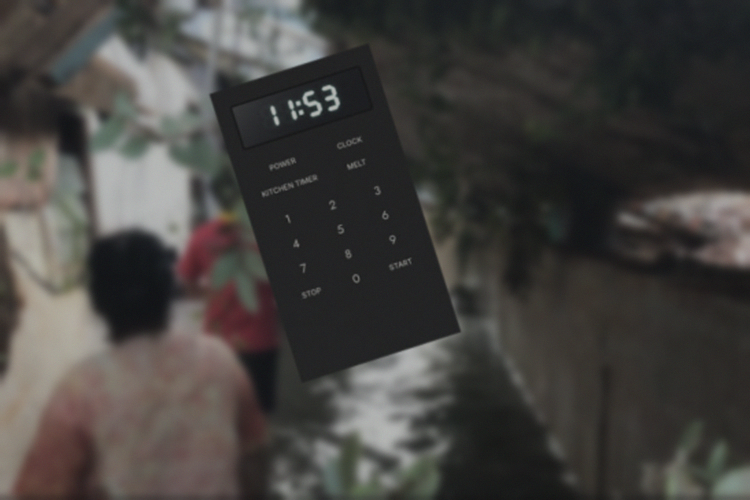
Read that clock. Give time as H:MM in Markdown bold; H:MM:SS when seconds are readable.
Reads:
**11:53**
